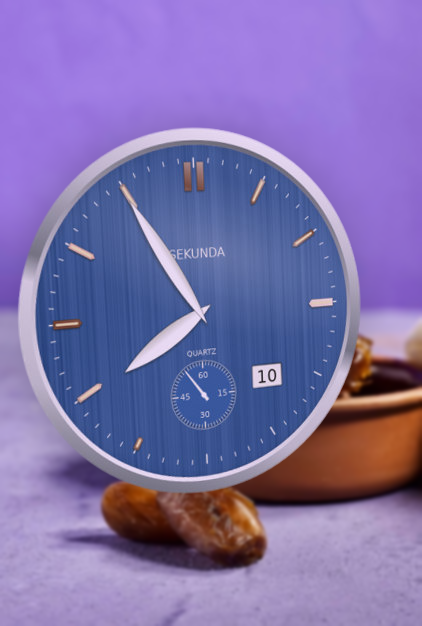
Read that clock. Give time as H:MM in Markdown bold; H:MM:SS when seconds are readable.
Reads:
**7:54:54**
